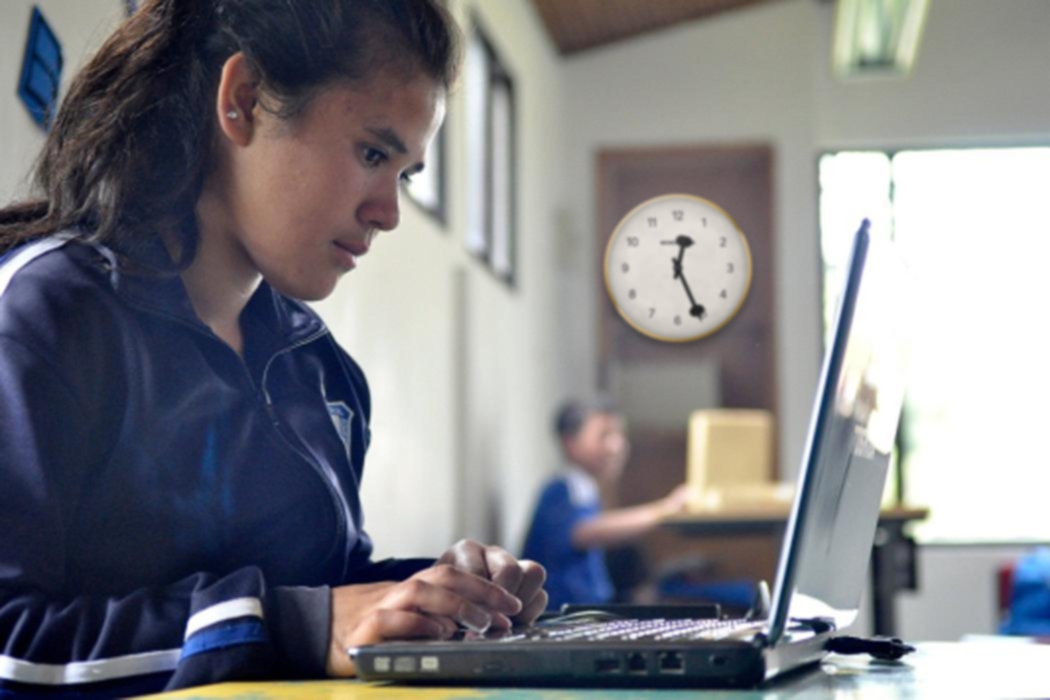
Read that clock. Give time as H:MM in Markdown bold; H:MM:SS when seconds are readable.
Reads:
**12:26**
